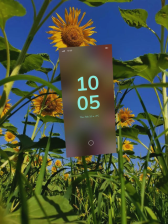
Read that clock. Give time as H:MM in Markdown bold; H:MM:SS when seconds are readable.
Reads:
**10:05**
